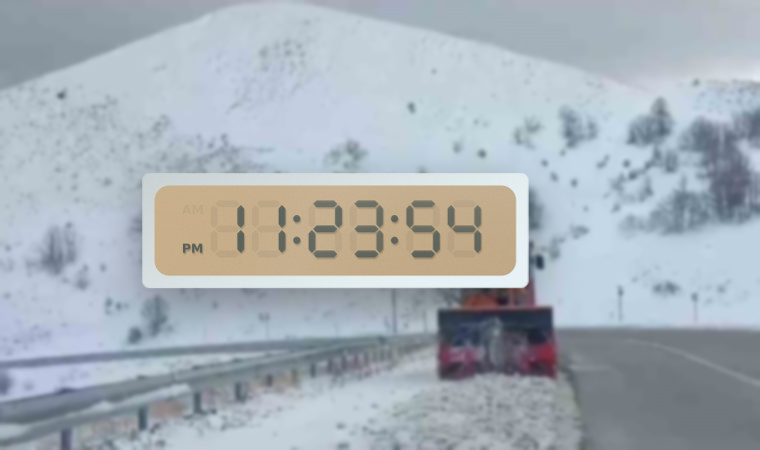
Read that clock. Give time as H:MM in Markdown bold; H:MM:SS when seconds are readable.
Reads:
**11:23:54**
